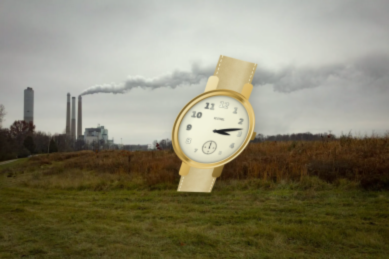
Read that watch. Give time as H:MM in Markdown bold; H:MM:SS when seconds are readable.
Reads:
**3:13**
